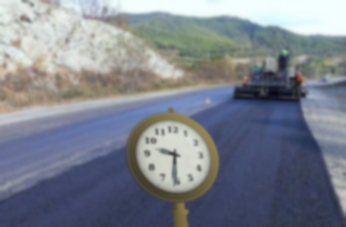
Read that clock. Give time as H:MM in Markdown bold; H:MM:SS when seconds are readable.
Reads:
**9:31**
